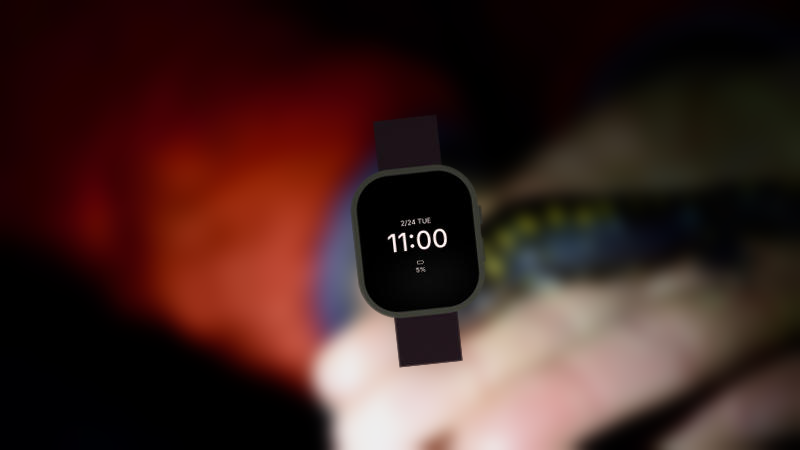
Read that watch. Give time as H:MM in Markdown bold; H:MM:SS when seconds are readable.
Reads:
**11:00**
